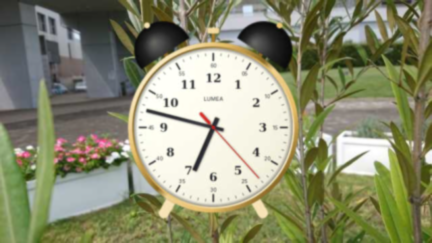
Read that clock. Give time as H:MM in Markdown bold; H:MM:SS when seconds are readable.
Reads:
**6:47:23**
